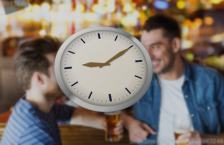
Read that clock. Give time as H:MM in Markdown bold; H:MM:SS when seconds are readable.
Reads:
**9:10**
